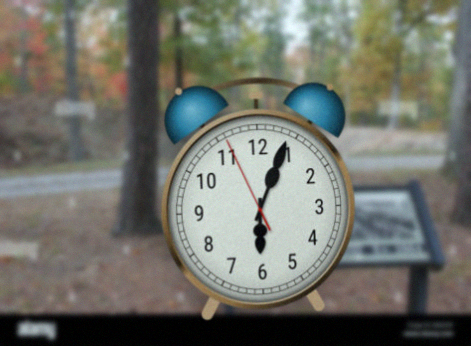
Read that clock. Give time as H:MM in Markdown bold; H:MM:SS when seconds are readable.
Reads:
**6:03:56**
